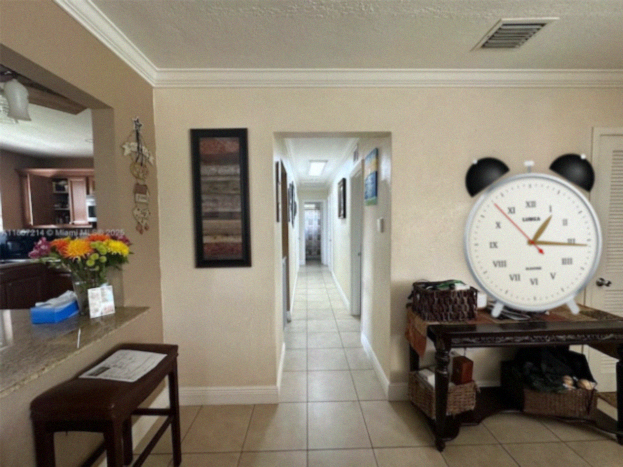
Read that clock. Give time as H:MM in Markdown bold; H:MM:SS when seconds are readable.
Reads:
**1:15:53**
